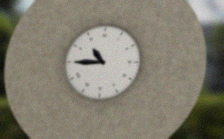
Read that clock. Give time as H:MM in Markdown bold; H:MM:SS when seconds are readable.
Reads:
**10:45**
